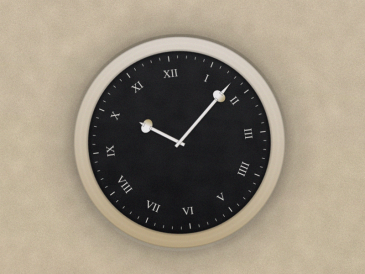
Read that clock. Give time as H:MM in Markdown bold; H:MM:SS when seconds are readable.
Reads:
**10:08**
